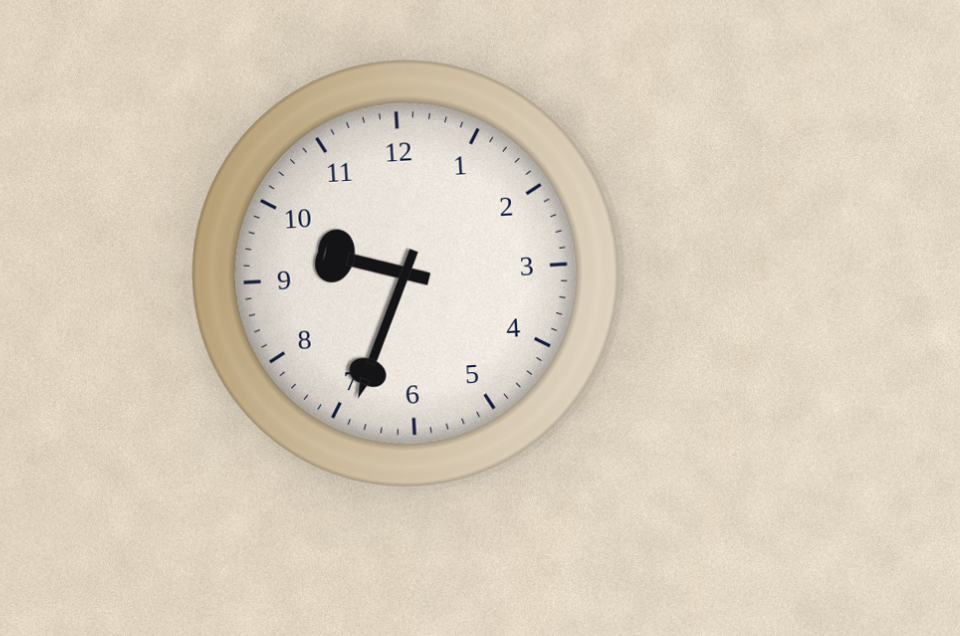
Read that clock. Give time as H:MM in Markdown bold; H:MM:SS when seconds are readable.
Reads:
**9:34**
